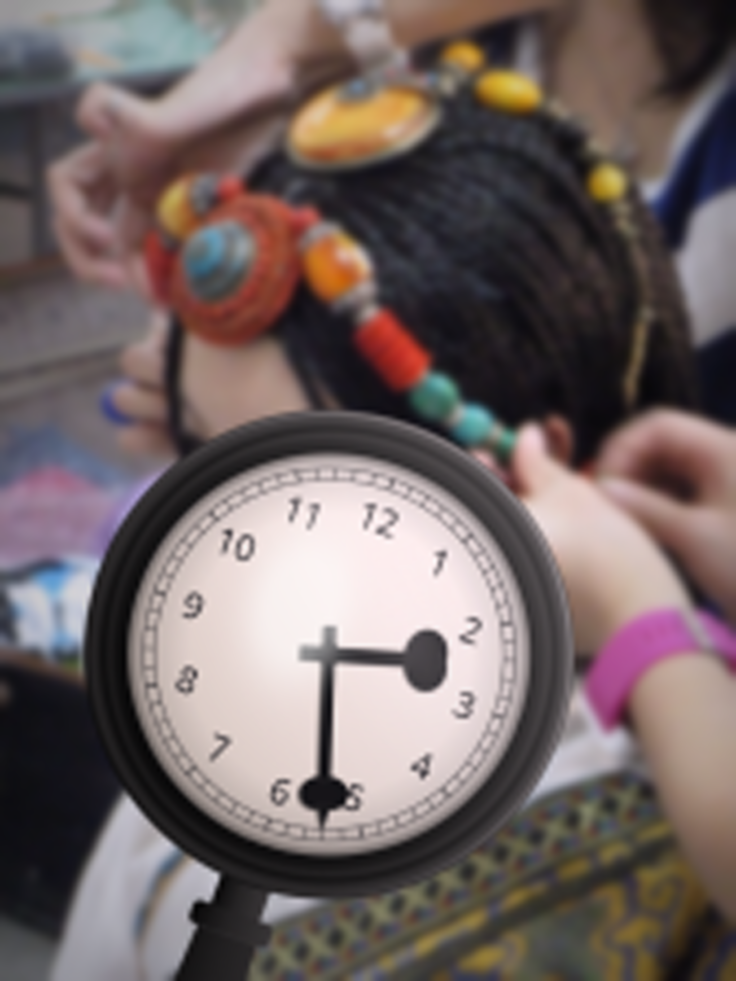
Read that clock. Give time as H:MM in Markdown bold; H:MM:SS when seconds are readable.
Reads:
**2:27**
